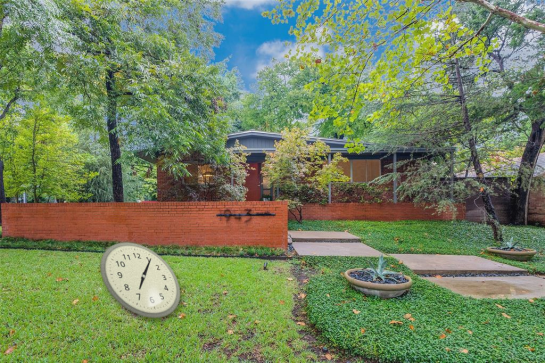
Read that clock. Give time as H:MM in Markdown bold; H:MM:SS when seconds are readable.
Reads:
**7:06**
